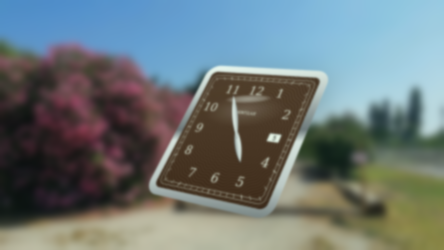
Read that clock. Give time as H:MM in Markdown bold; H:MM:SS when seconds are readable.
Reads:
**4:55**
